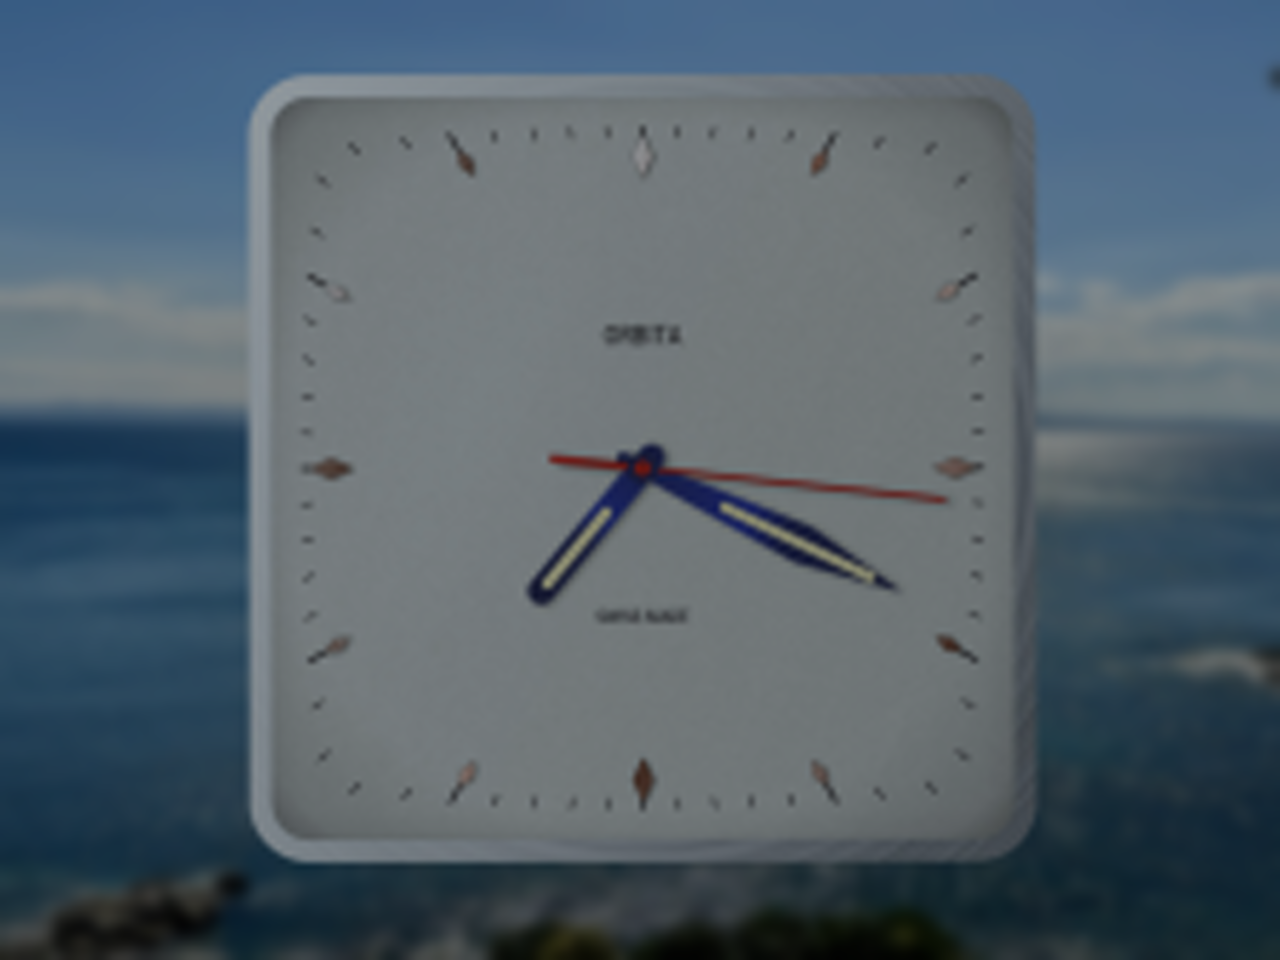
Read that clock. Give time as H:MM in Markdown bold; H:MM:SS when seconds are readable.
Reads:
**7:19:16**
